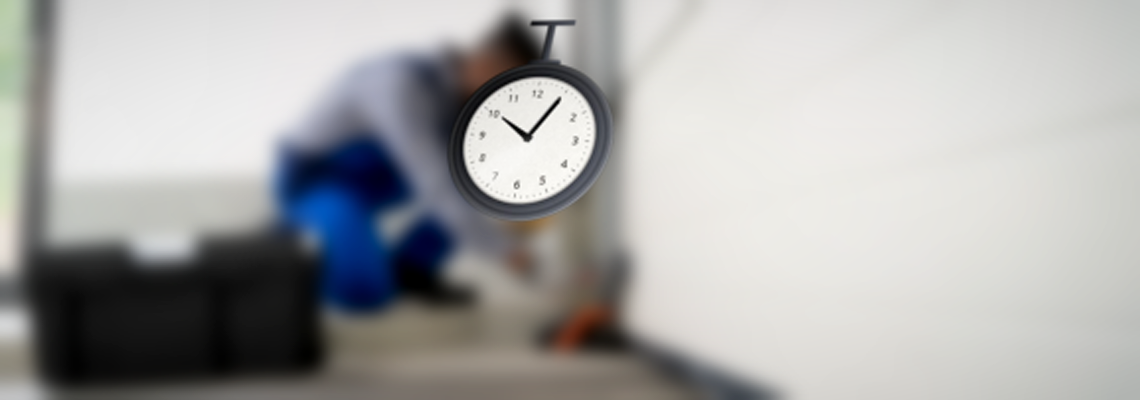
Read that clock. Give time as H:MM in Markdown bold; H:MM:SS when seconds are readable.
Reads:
**10:05**
